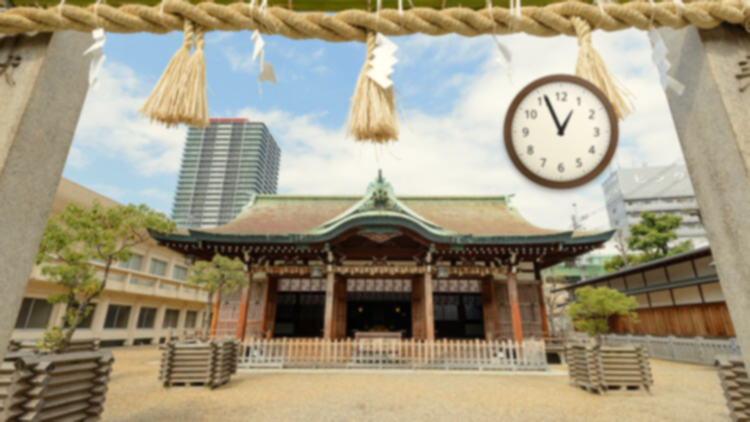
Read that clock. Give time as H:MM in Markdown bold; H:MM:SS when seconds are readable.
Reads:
**12:56**
